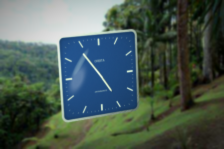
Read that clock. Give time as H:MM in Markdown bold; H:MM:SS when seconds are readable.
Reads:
**4:54**
